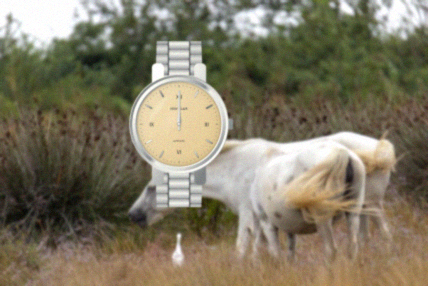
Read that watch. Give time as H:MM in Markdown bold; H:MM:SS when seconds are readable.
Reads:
**12:00**
